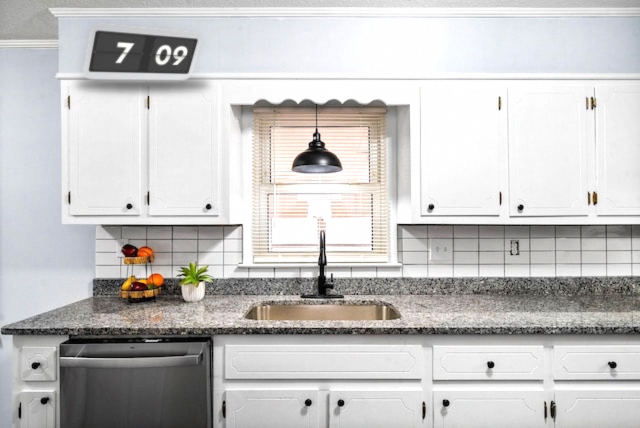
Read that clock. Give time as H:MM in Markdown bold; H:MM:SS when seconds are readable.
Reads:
**7:09**
